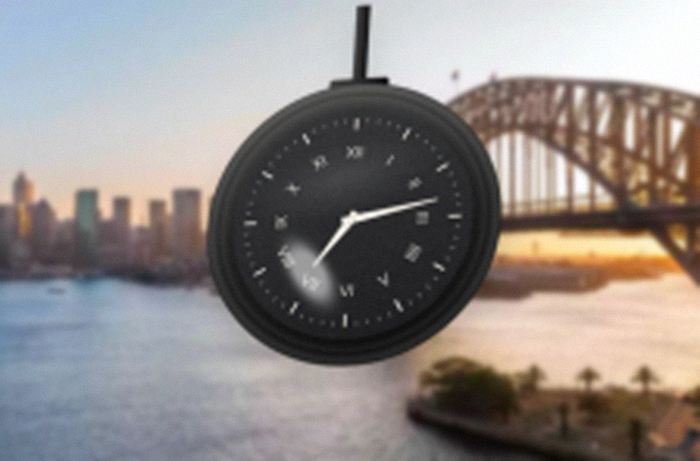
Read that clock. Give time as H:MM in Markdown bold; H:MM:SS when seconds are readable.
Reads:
**7:13**
